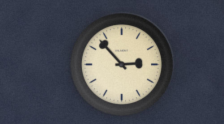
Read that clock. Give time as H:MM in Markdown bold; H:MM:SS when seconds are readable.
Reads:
**2:53**
